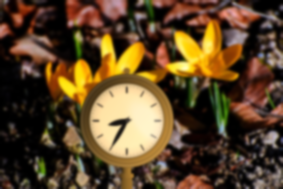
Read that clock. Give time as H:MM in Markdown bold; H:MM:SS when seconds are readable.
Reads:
**8:35**
